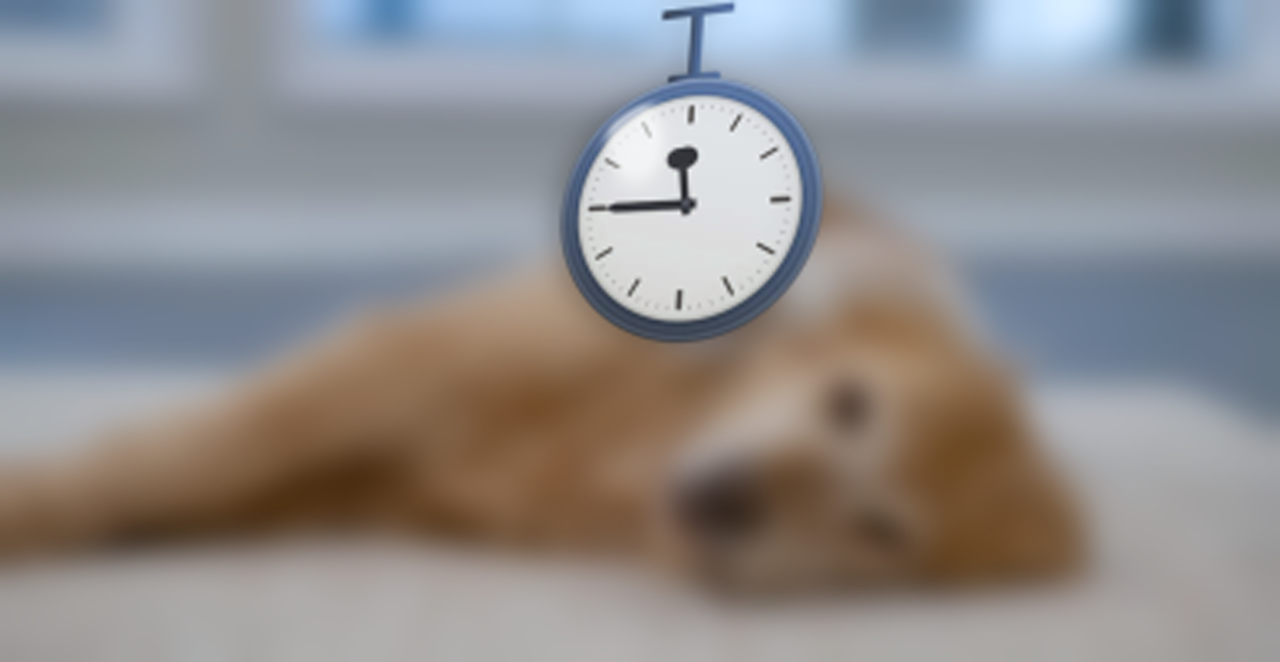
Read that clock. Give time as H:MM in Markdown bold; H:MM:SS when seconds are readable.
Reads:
**11:45**
